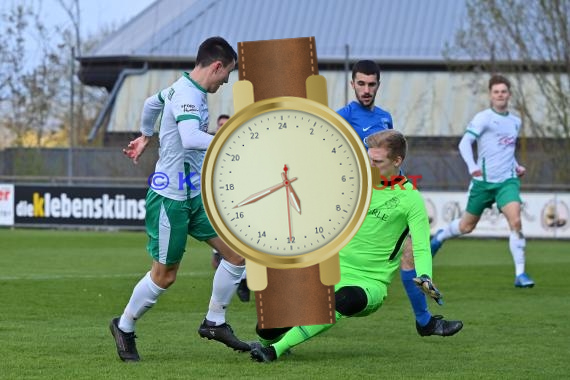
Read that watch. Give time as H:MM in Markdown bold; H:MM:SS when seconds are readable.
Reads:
**10:41:30**
